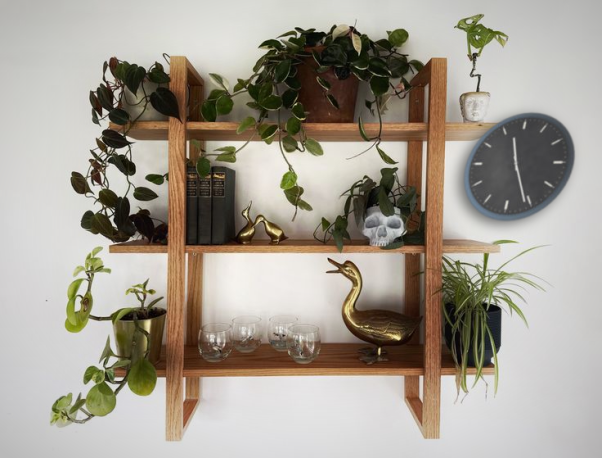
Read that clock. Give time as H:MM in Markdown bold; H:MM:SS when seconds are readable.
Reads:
**11:26**
